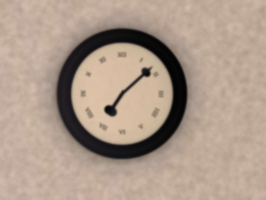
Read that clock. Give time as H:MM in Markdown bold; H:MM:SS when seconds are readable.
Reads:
**7:08**
